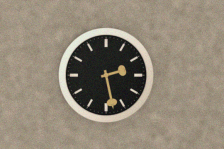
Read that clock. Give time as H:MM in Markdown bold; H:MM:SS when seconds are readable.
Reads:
**2:28**
